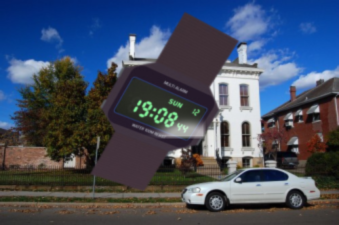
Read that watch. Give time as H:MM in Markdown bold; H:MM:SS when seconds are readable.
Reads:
**19:08:44**
